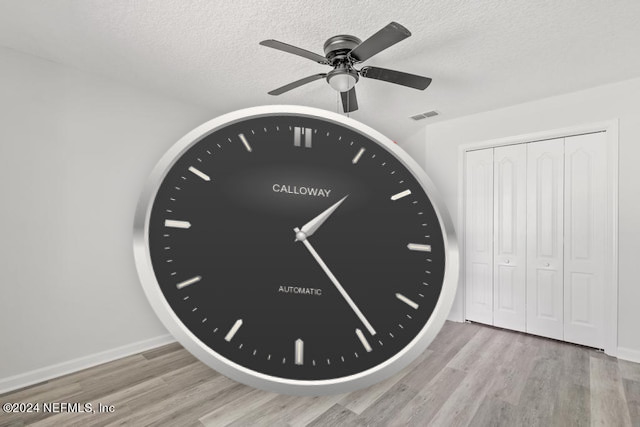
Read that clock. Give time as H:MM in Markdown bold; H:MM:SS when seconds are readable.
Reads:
**1:24**
